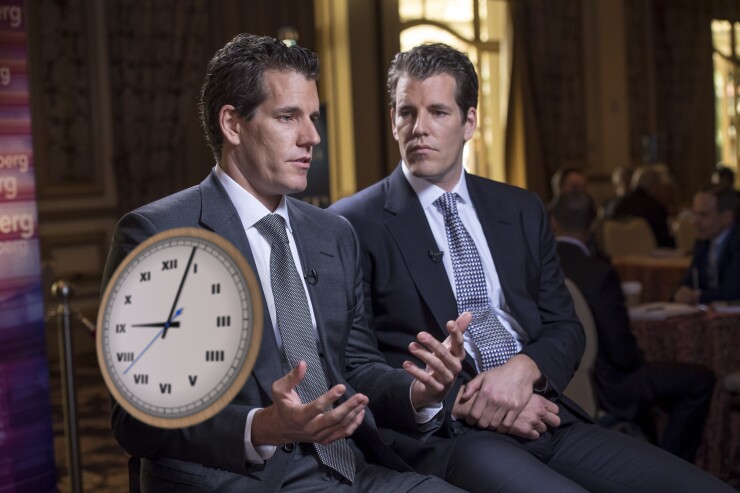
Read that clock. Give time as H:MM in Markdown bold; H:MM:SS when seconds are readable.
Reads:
**9:03:38**
